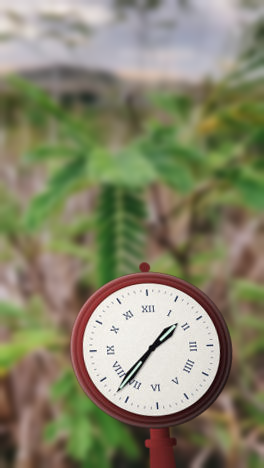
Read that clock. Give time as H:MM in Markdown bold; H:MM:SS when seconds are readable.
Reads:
**1:37**
